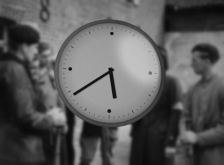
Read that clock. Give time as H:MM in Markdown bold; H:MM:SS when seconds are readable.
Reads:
**5:39**
